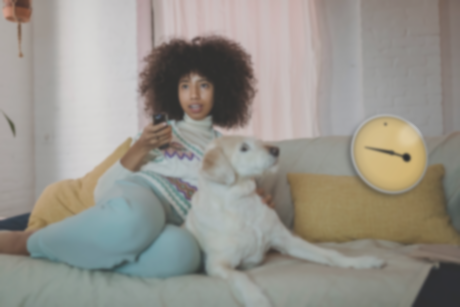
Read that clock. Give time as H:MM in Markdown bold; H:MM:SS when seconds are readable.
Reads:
**3:48**
